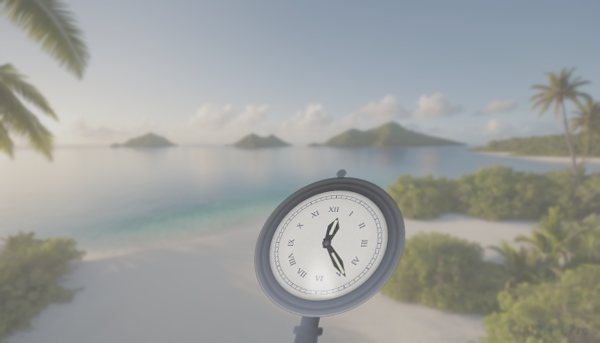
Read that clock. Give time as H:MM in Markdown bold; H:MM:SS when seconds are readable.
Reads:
**12:24**
